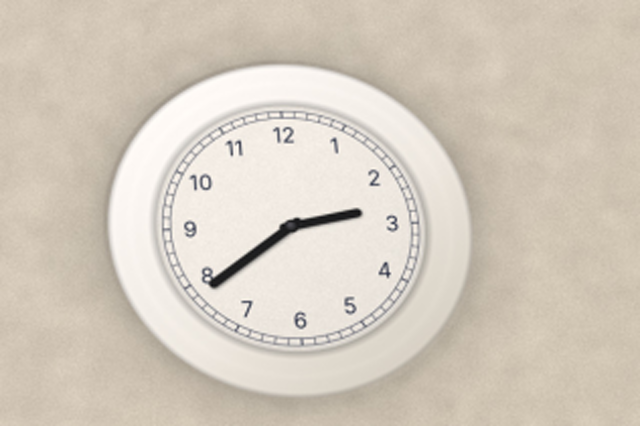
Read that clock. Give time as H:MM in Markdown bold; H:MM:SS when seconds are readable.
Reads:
**2:39**
